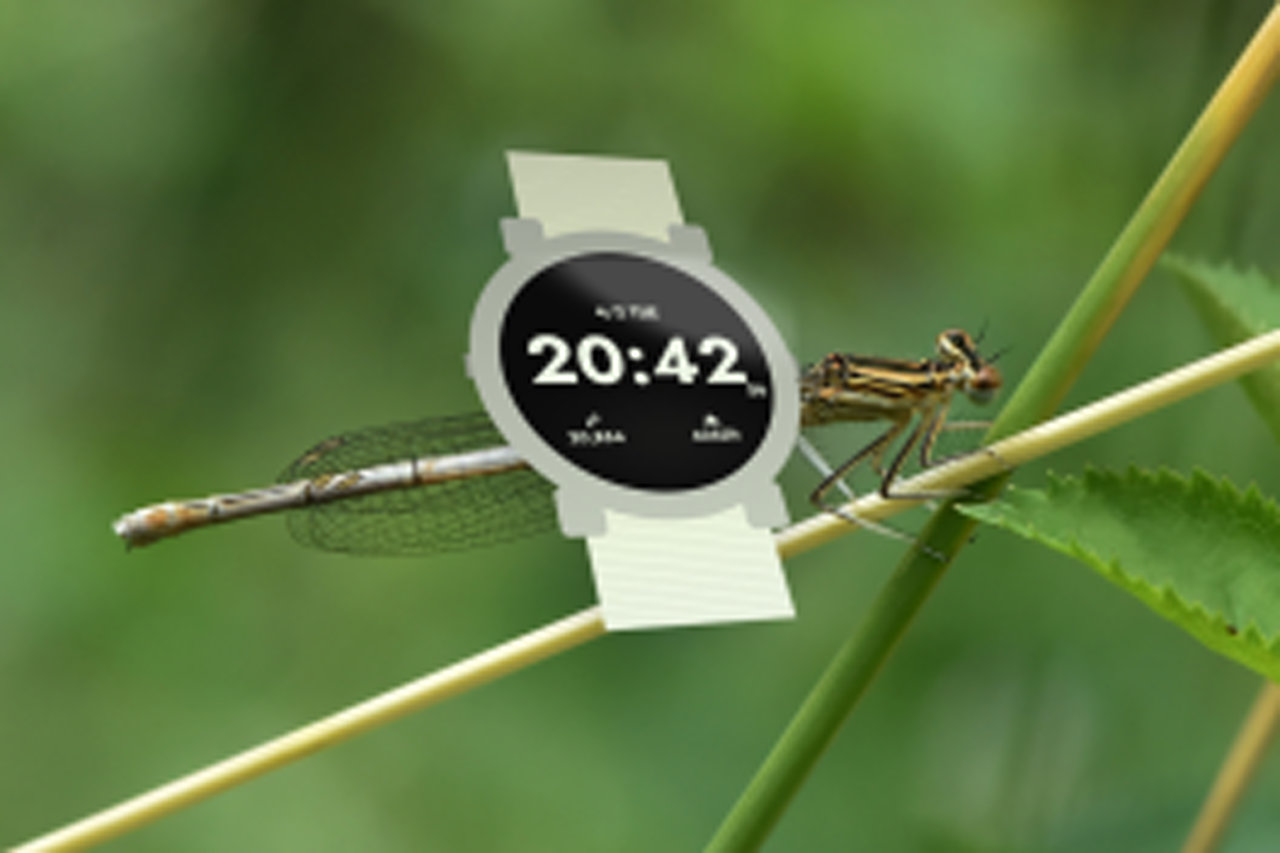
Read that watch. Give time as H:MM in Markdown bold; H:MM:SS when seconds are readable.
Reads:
**20:42**
